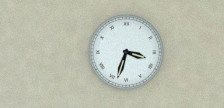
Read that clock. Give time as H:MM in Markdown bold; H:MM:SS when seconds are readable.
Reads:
**3:33**
